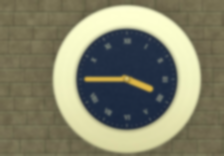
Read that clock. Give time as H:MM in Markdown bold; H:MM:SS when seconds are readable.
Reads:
**3:45**
